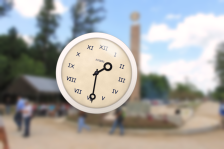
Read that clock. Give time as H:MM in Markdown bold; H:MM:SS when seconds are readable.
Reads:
**1:29**
